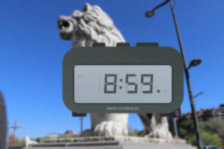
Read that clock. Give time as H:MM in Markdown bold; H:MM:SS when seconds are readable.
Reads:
**8:59**
